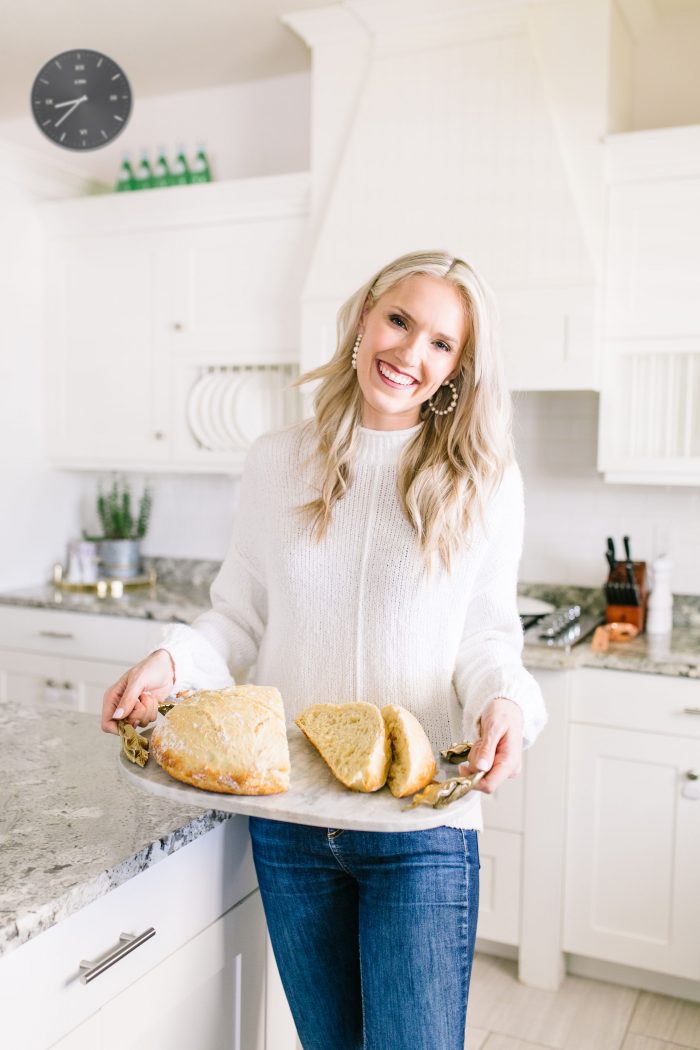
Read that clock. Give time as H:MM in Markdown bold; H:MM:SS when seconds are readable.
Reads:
**8:38**
